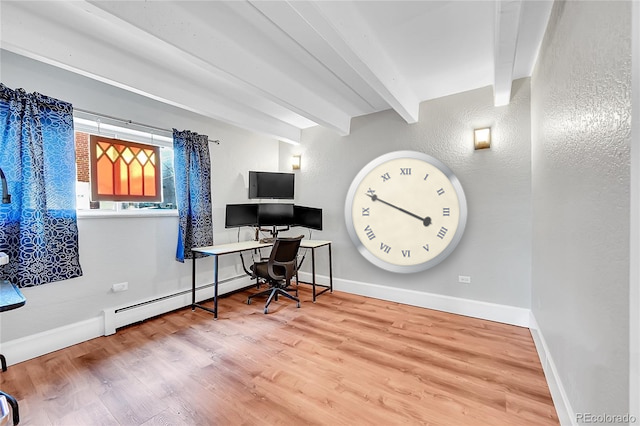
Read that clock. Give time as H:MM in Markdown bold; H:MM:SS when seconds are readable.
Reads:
**3:49**
